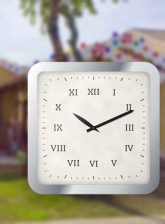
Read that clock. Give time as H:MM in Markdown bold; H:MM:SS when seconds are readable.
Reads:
**10:11**
